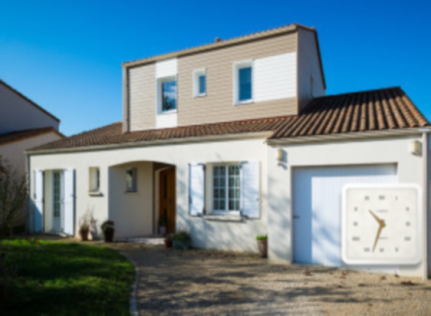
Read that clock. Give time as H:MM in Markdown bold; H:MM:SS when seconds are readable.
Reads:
**10:33**
